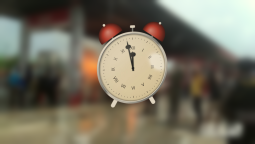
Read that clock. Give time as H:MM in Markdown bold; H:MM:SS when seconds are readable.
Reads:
**11:58**
